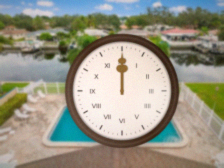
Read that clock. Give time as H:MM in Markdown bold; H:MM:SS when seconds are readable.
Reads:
**12:00**
